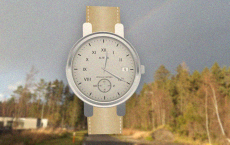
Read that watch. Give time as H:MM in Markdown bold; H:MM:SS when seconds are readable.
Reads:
**12:20**
